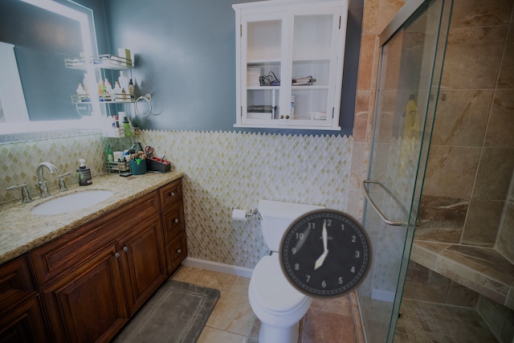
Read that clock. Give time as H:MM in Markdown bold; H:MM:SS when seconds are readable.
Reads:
**6:59**
